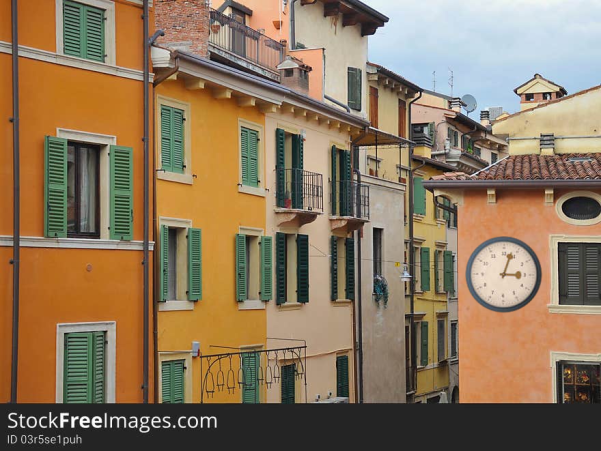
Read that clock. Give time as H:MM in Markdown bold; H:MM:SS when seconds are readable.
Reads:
**3:03**
